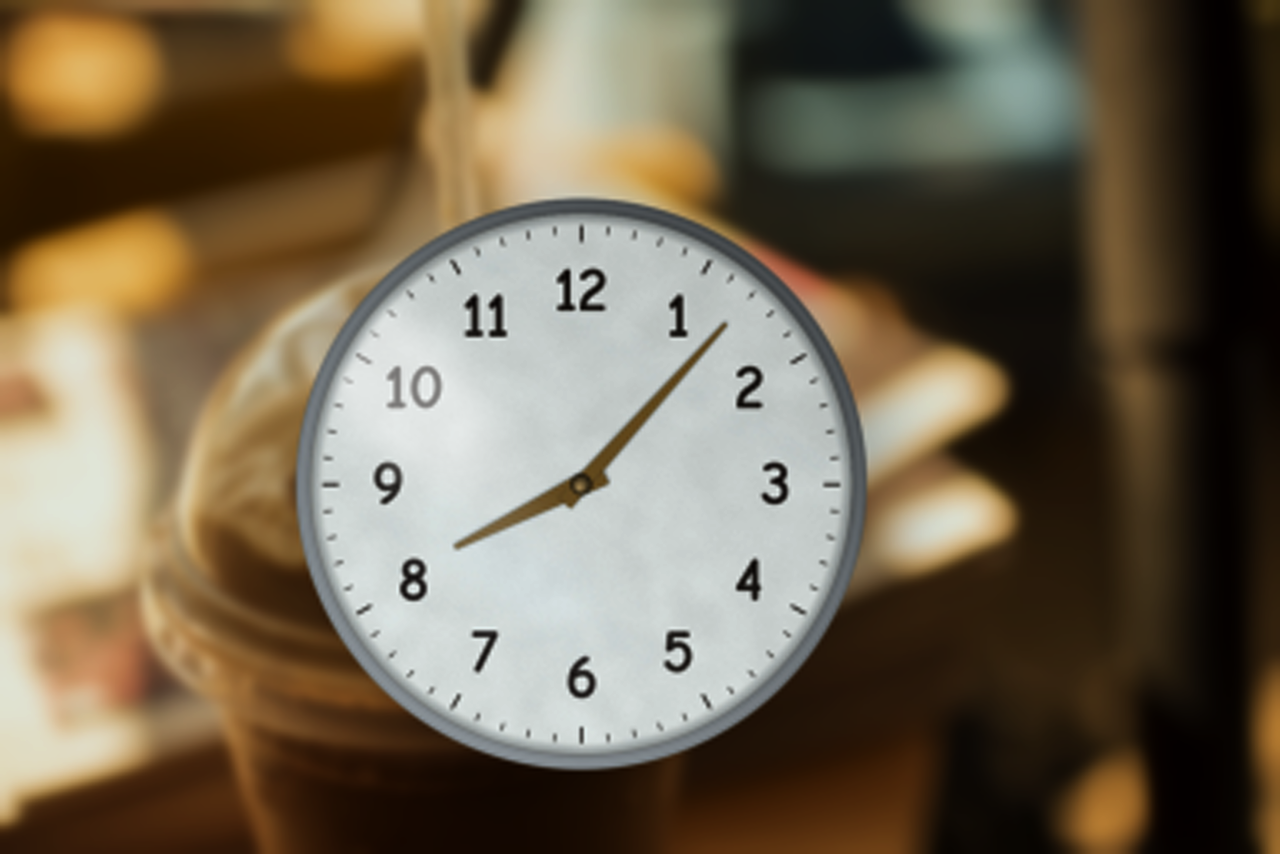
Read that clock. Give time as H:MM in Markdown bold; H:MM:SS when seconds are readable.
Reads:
**8:07**
